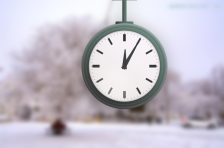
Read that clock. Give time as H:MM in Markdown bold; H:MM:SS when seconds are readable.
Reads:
**12:05**
